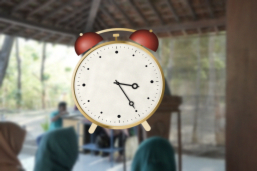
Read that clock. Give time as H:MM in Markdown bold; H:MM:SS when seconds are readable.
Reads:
**3:25**
